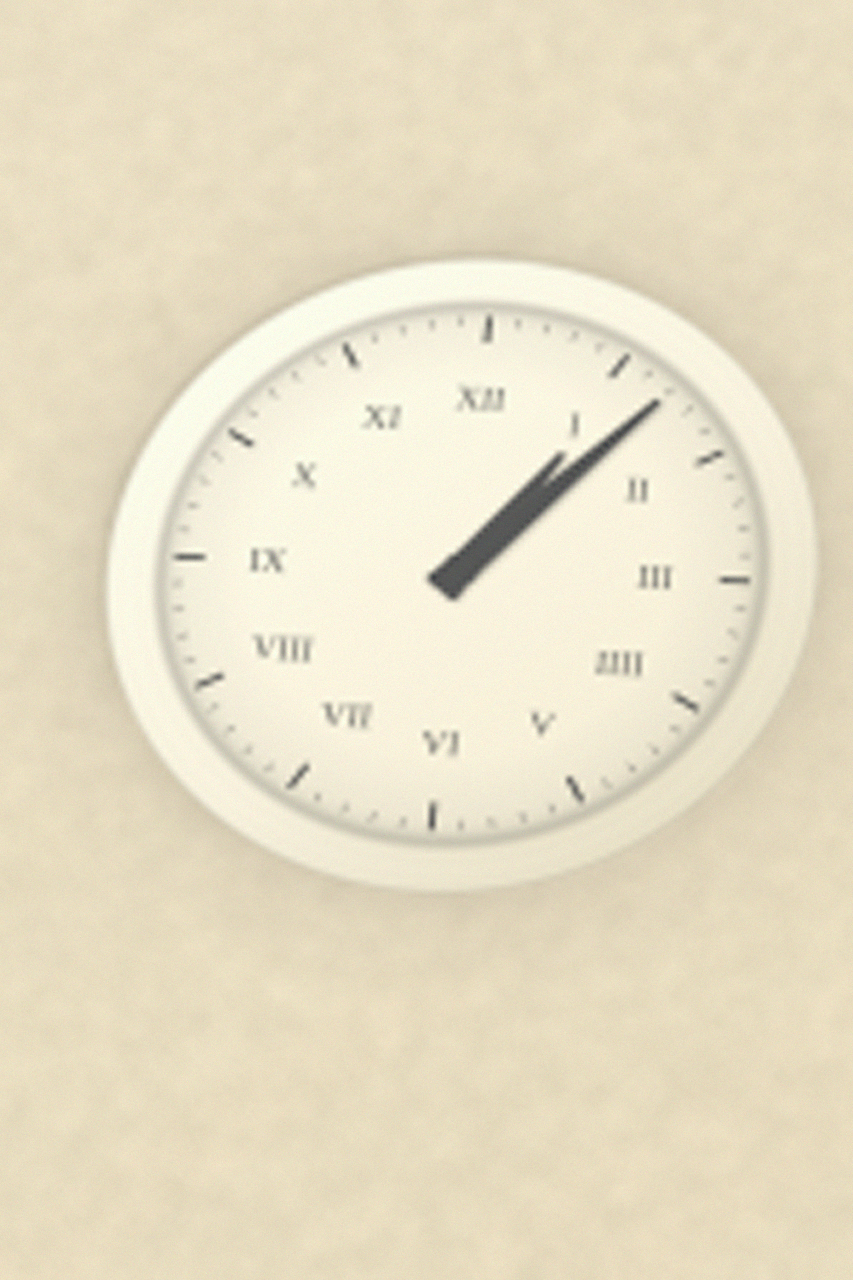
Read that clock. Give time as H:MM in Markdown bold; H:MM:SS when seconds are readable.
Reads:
**1:07**
